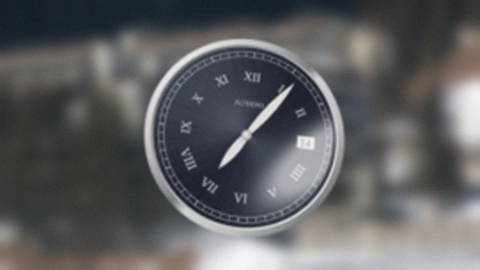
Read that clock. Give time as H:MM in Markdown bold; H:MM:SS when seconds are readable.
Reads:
**7:06**
